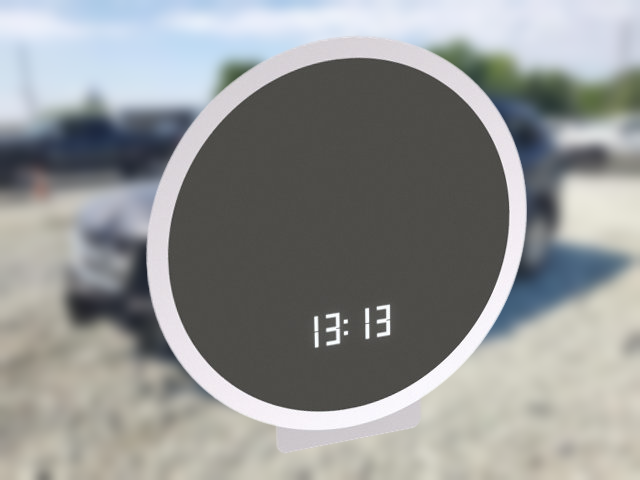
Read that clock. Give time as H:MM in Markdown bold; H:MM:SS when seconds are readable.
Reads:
**13:13**
